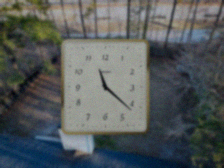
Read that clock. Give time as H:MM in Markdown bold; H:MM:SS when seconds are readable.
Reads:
**11:22**
